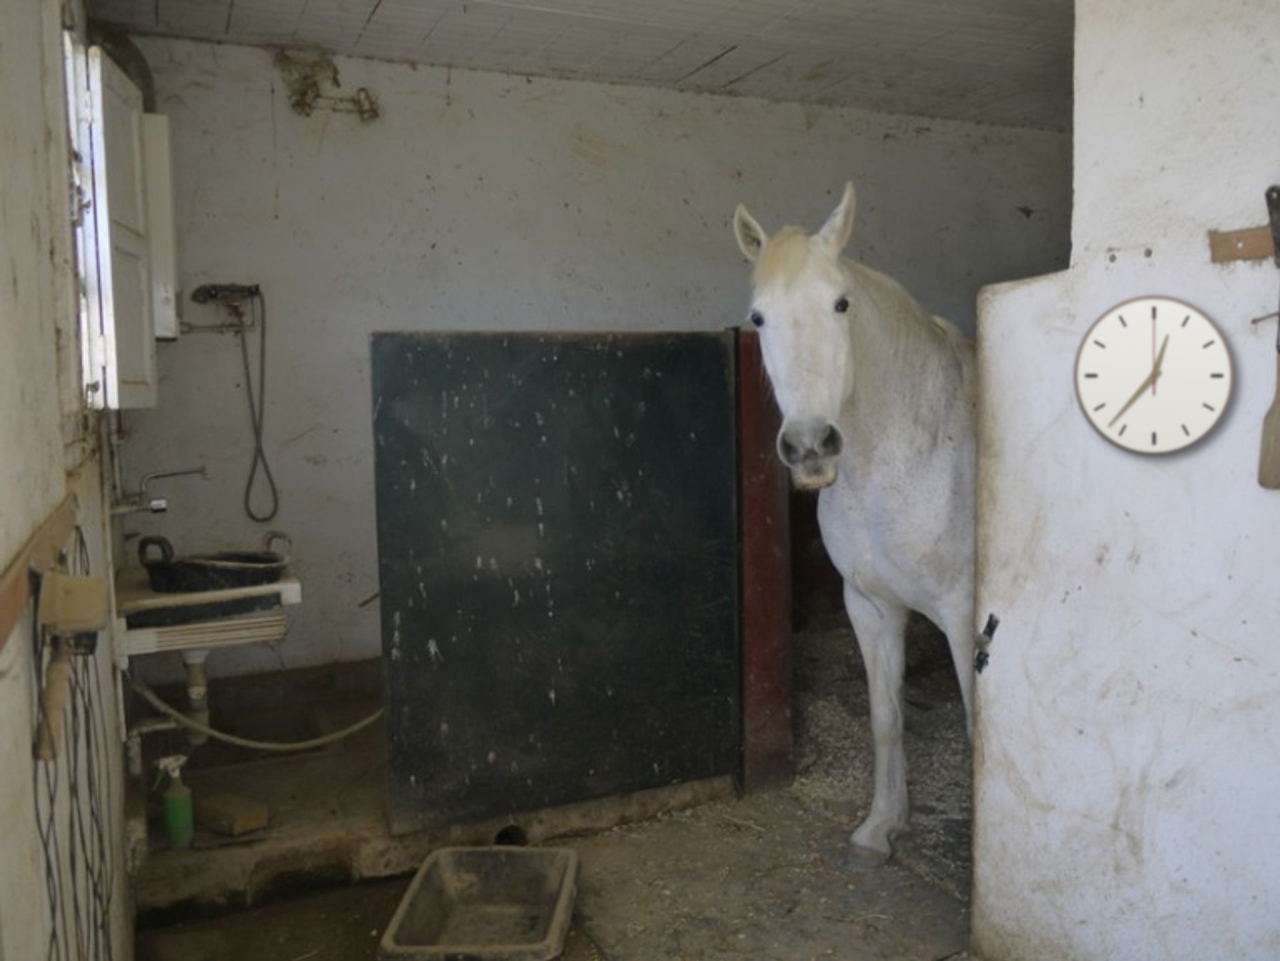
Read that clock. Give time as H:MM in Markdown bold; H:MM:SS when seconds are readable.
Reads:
**12:37:00**
